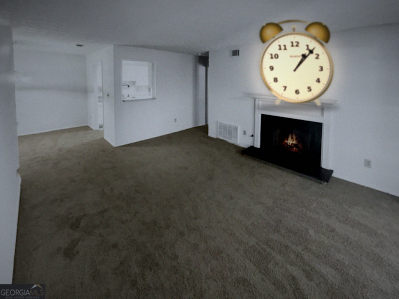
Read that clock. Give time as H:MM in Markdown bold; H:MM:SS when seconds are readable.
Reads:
**1:07**
